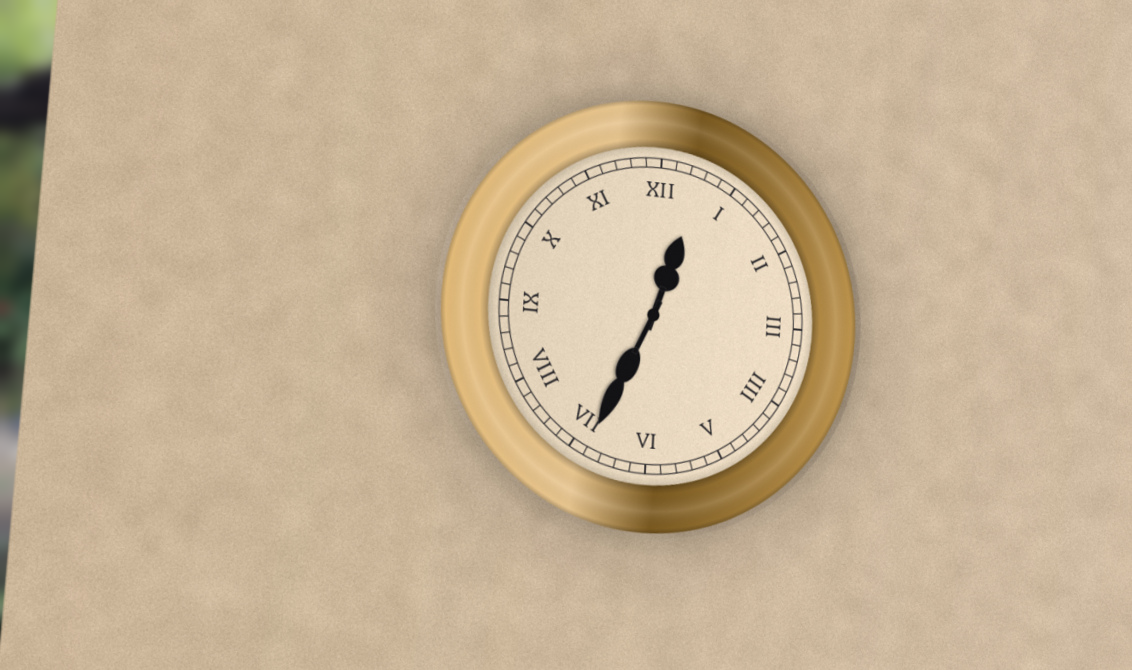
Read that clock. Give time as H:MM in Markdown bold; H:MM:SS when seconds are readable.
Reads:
**12:34**
